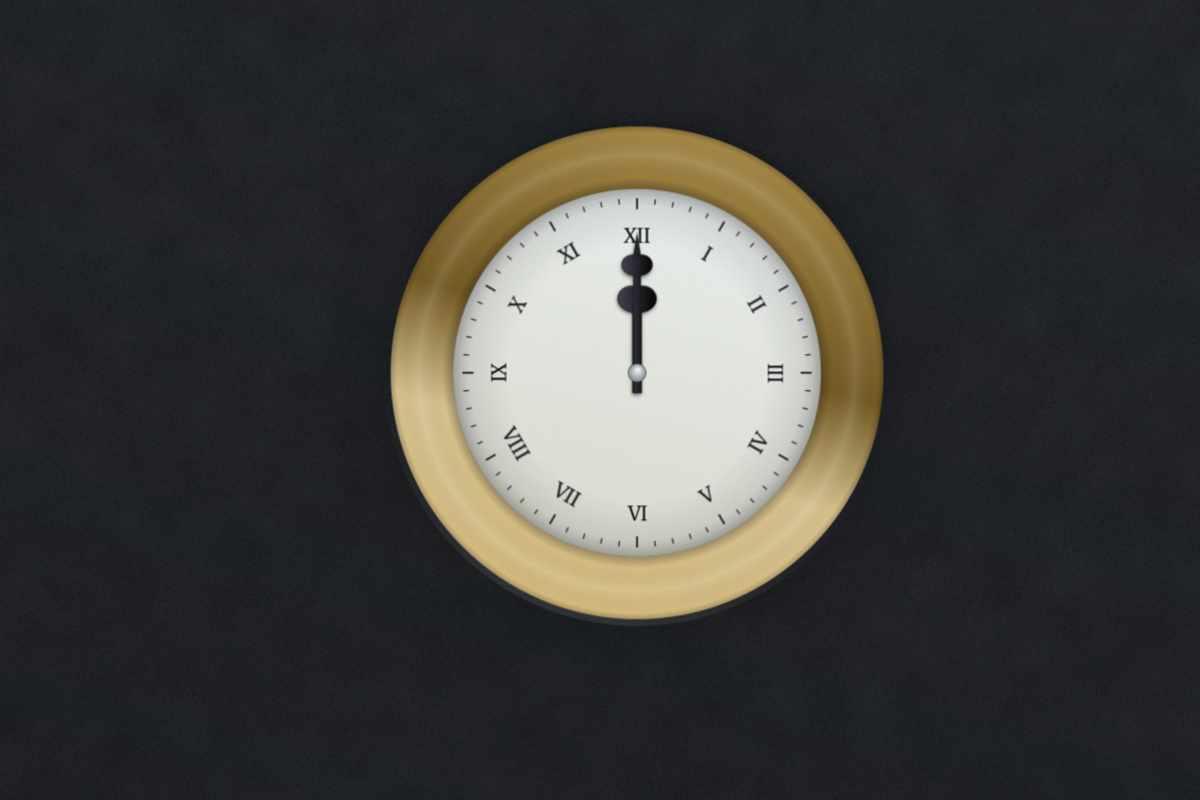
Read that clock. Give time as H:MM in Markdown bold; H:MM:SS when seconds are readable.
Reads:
**12:00**
